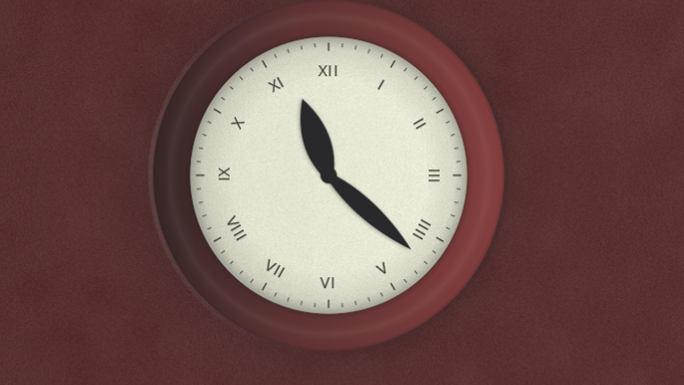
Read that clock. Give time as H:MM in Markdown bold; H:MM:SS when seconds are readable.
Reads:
**11:22**
